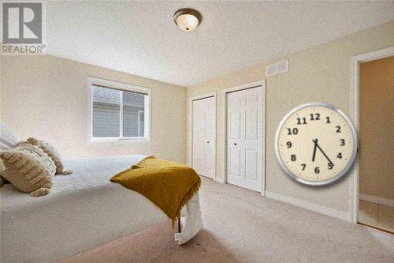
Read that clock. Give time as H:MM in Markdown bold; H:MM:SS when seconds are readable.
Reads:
**6:24**
